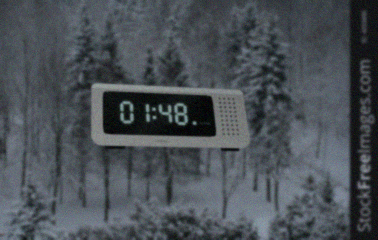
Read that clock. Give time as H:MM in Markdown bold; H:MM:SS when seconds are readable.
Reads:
**1:48**
